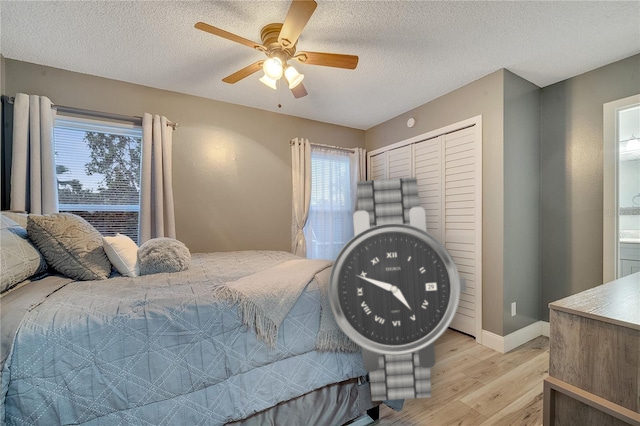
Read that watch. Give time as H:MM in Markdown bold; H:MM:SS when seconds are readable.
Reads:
**4:49**
